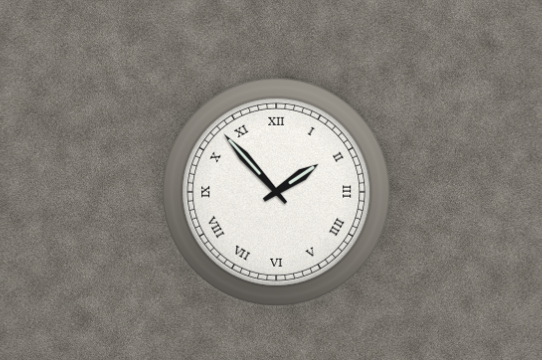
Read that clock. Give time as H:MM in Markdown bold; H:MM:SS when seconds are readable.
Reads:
**1:53**
